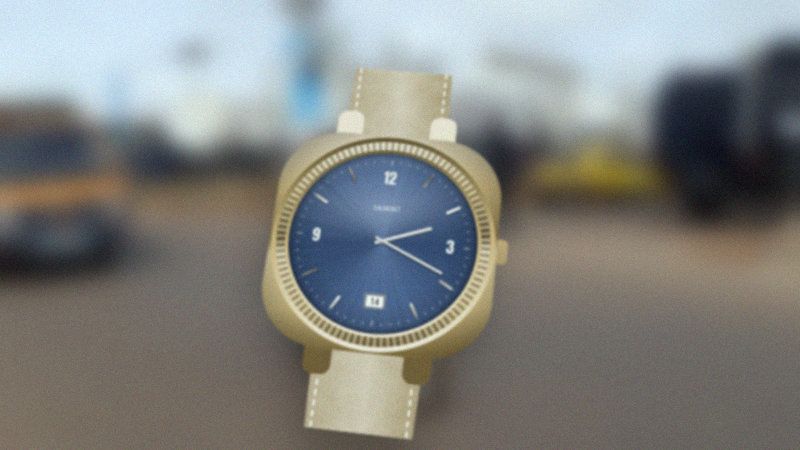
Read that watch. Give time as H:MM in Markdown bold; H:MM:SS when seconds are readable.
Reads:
**2:19**
